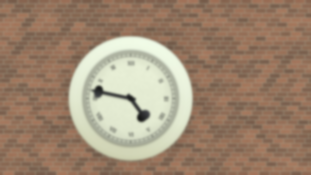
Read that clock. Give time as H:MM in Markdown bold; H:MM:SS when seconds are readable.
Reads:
**4:47**
